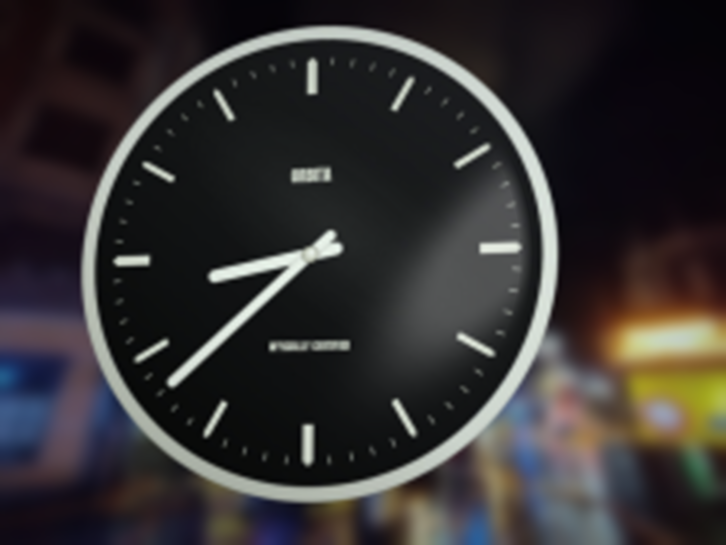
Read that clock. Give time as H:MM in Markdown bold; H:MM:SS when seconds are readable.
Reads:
**8:38**
